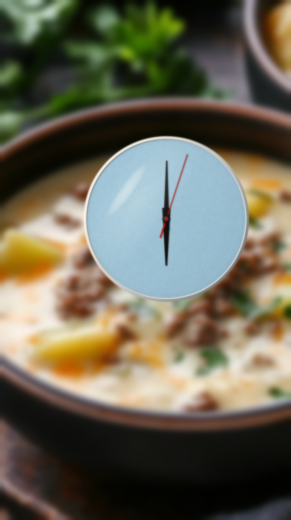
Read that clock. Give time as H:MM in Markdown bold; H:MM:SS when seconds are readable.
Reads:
**6:00:03**
